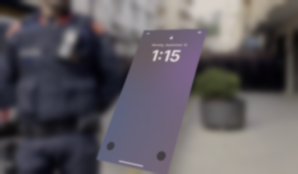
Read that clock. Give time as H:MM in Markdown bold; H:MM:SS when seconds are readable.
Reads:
**1:15**
